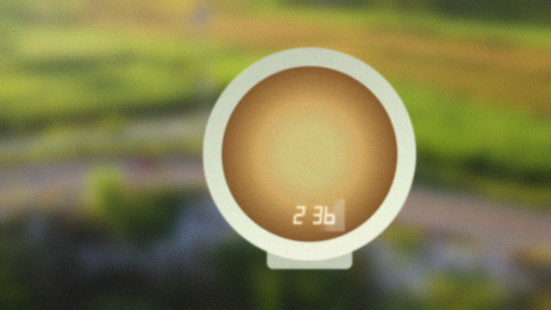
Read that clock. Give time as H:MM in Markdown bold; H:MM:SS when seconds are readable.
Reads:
**2:36**
